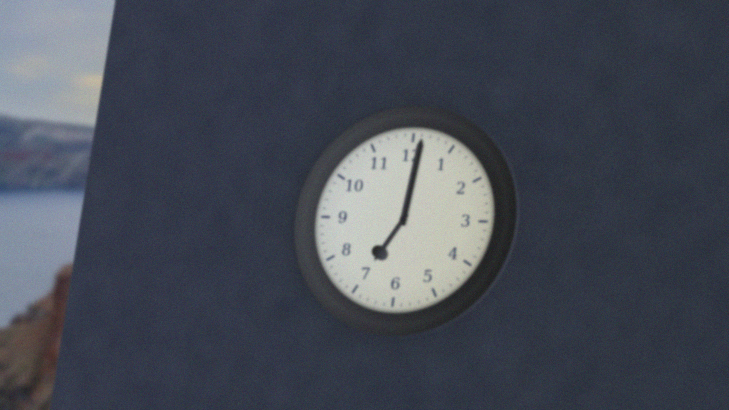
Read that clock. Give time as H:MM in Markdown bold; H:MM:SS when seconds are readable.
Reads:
**7:01**
